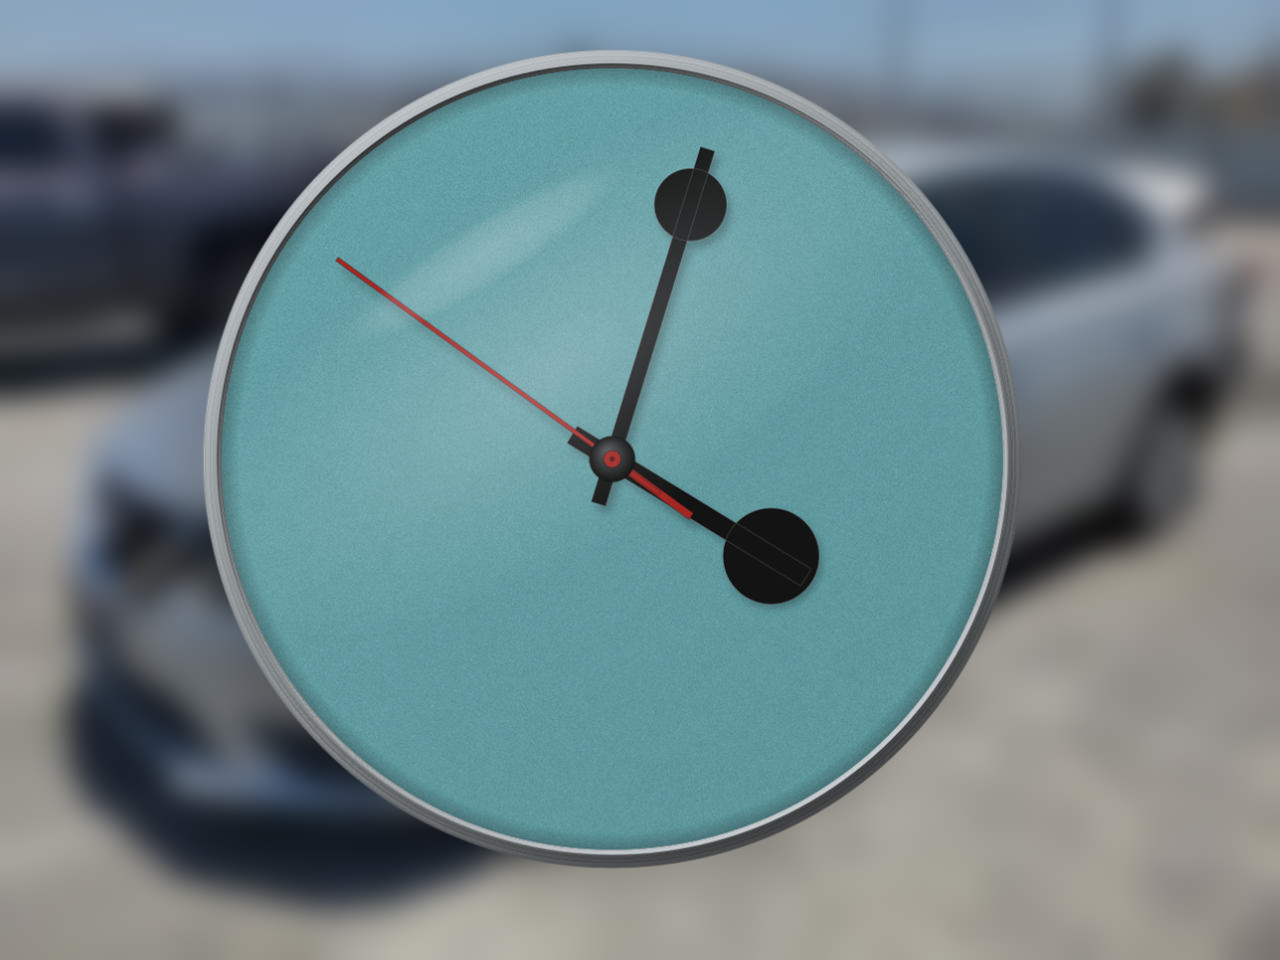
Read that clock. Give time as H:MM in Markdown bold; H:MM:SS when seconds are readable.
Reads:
**4:02:51**
